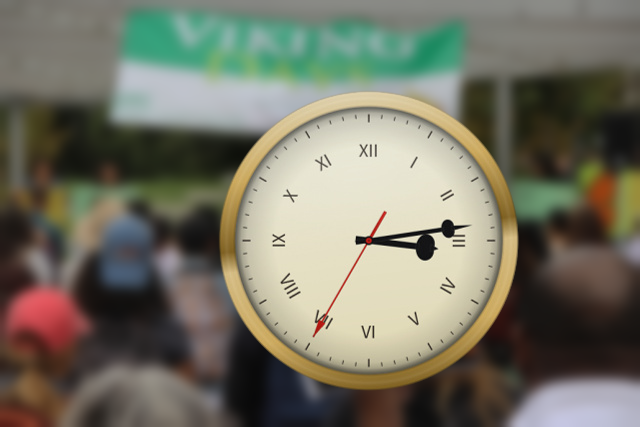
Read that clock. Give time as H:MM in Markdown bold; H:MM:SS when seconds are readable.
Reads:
**3:13:35**
